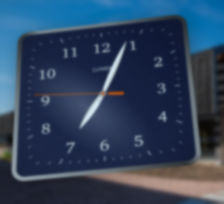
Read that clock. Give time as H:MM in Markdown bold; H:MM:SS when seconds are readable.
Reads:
**7:03:46**
